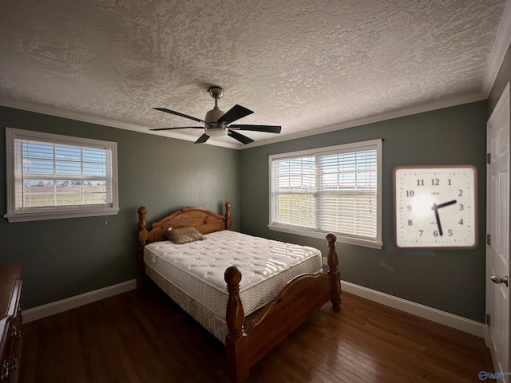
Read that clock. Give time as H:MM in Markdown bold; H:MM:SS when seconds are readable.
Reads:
**2:28**
